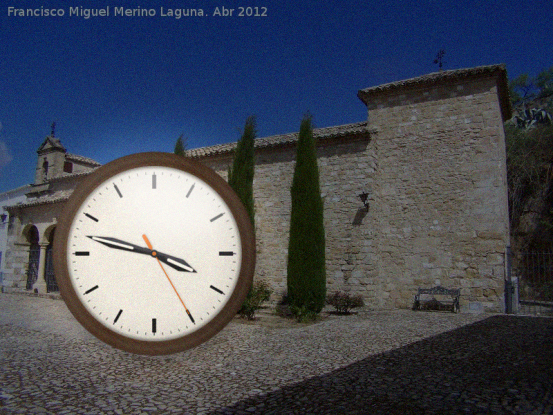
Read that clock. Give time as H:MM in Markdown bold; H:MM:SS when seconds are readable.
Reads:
**3:47:25**
